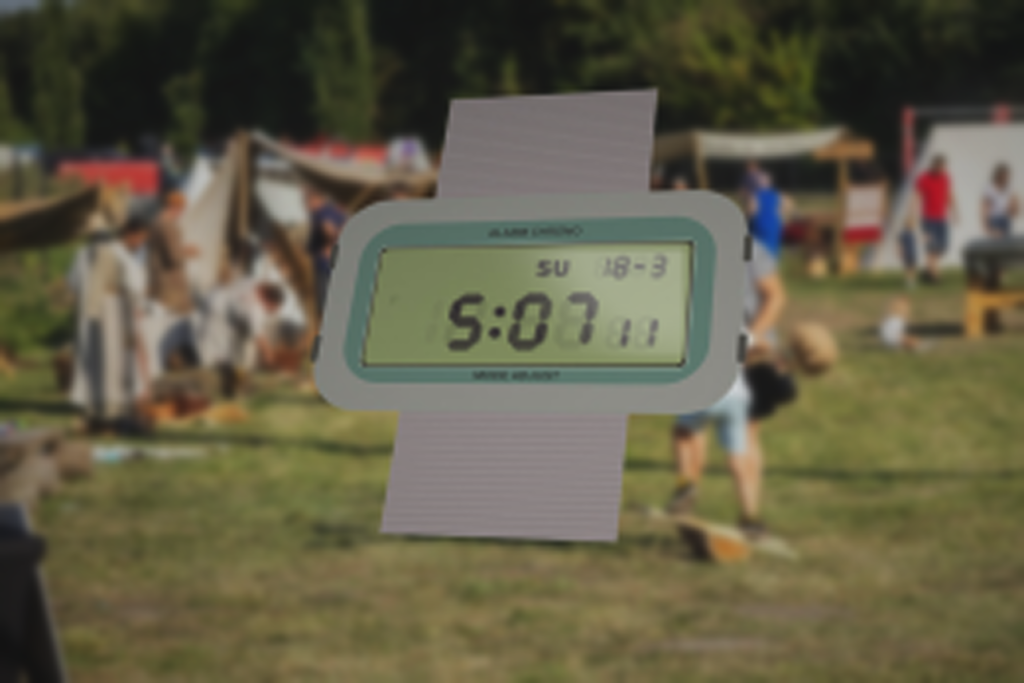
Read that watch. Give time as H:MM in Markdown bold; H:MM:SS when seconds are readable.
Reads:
**5:07:11**
